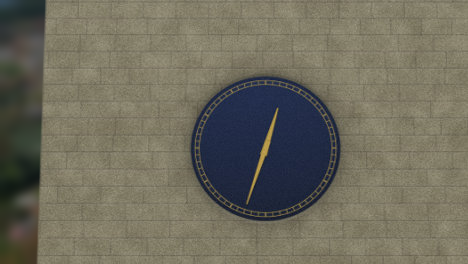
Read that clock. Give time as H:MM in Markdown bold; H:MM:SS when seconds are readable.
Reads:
**12:33**
